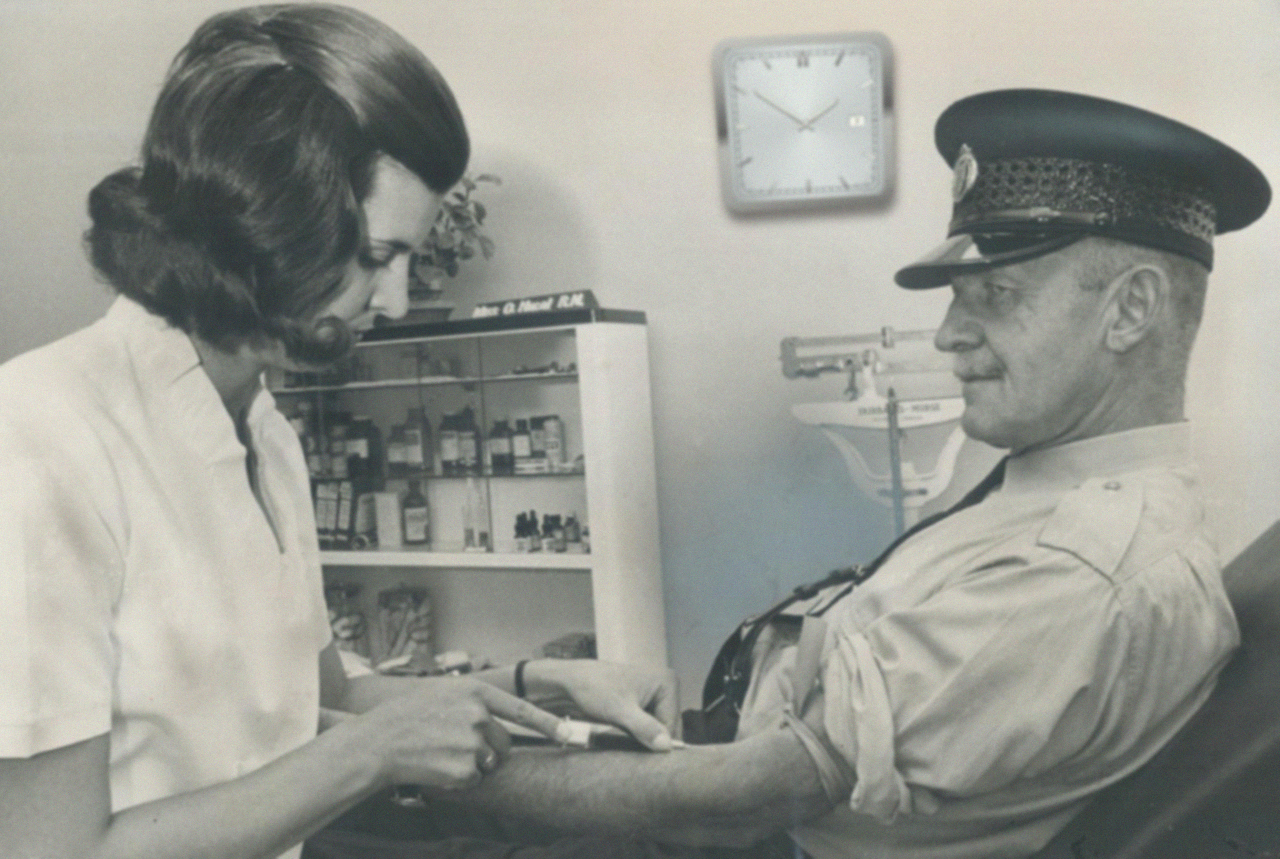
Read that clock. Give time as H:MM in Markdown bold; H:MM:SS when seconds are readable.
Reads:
**1:51**
